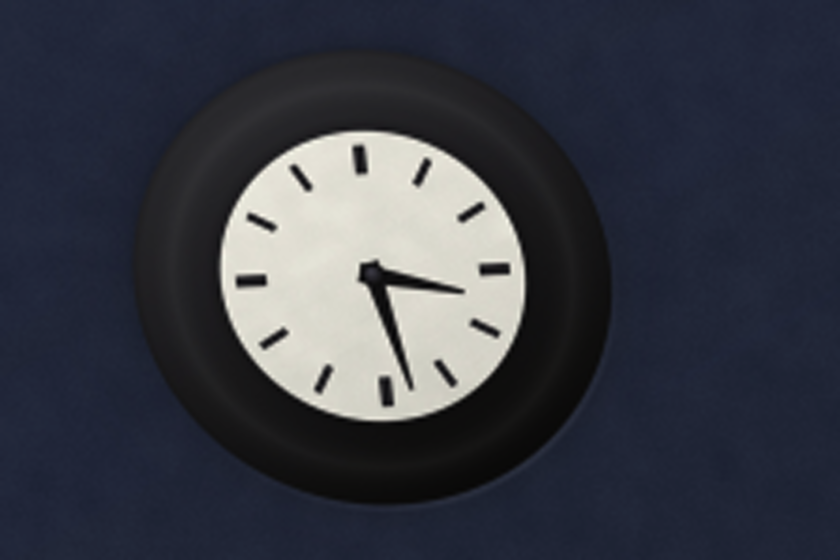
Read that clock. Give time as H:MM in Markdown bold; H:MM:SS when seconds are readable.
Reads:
**3:28**
